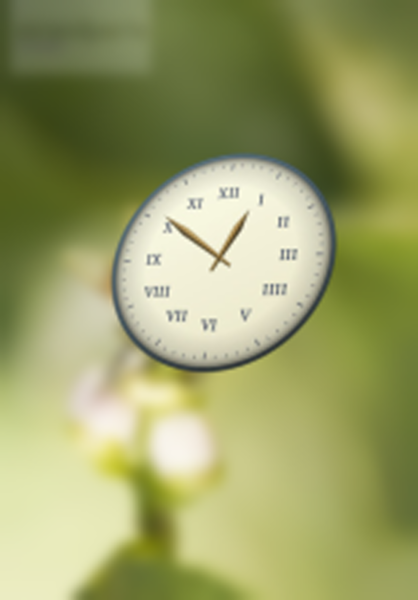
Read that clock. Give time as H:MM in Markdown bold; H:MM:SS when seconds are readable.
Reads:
**12:51**
